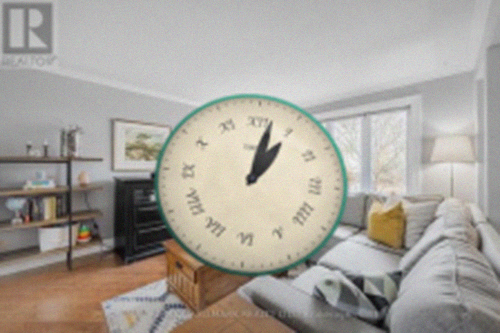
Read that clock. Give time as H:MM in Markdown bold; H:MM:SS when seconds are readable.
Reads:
**1:02**
